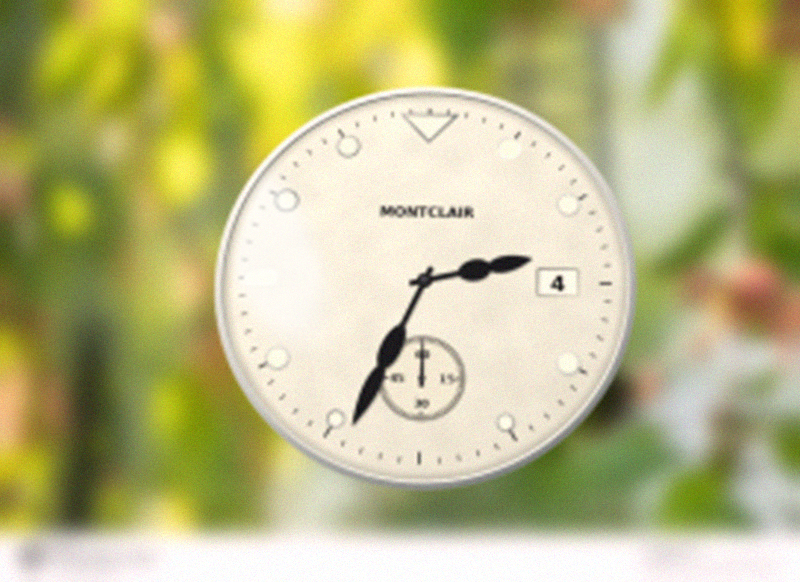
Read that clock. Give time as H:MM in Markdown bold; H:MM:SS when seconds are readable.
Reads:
**2:34**
